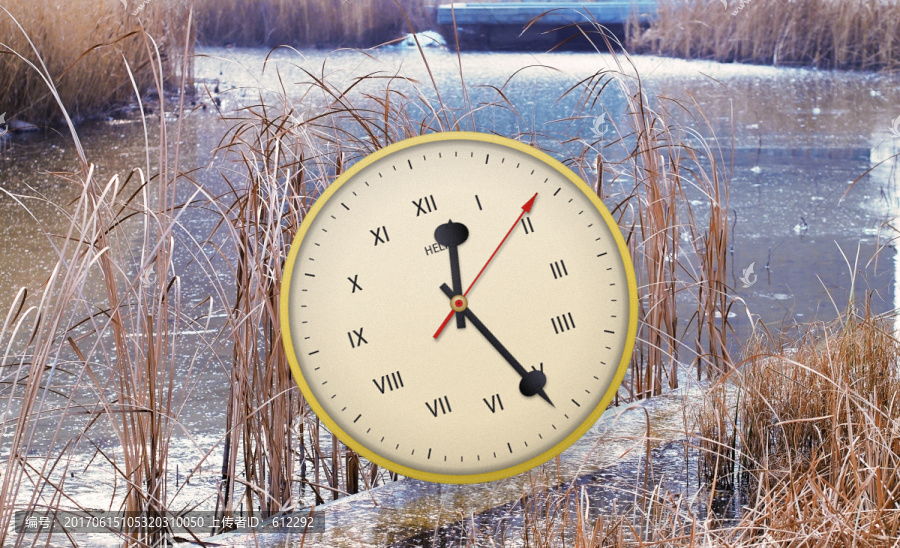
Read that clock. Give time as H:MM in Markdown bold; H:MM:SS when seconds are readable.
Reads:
**12:26:09**
